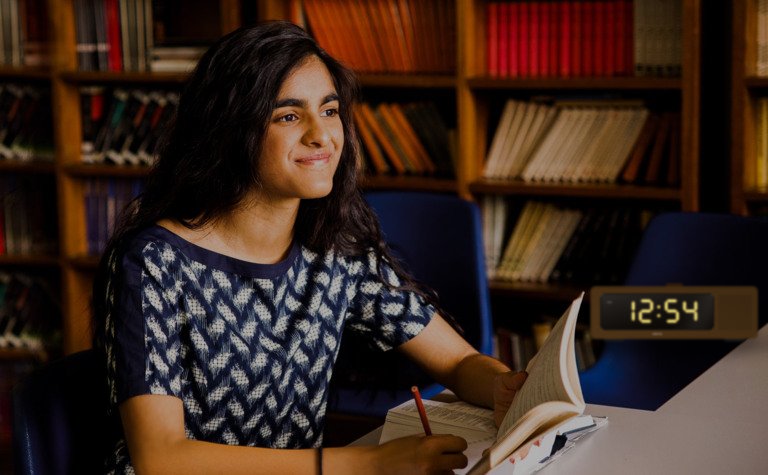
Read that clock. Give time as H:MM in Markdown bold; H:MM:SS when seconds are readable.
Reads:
**12:54**
